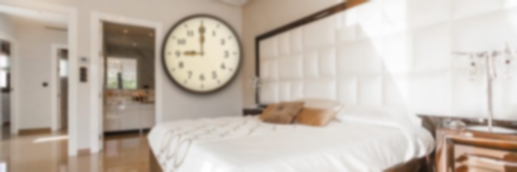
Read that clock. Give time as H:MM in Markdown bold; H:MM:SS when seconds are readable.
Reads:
**9:00**
